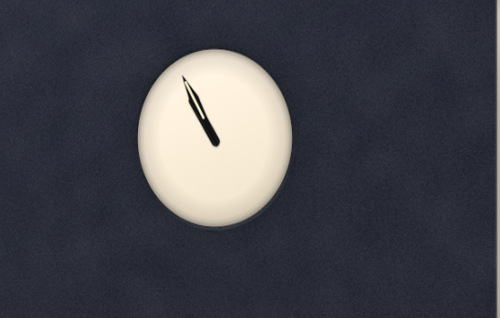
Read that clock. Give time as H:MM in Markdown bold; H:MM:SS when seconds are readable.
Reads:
**10:55**
